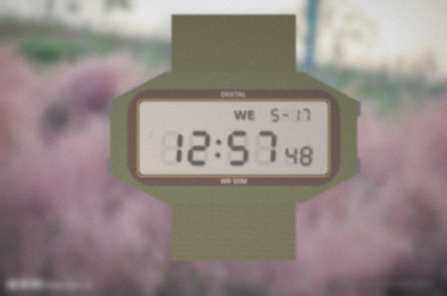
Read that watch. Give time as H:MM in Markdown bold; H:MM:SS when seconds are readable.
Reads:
**12:57:48**
